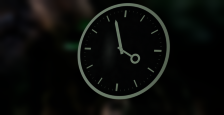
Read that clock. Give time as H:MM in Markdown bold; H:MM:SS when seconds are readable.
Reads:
**3:57**
